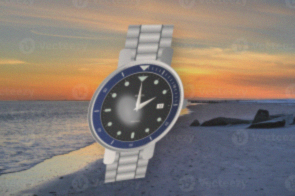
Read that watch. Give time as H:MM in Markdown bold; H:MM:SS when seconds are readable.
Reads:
**2:00**
